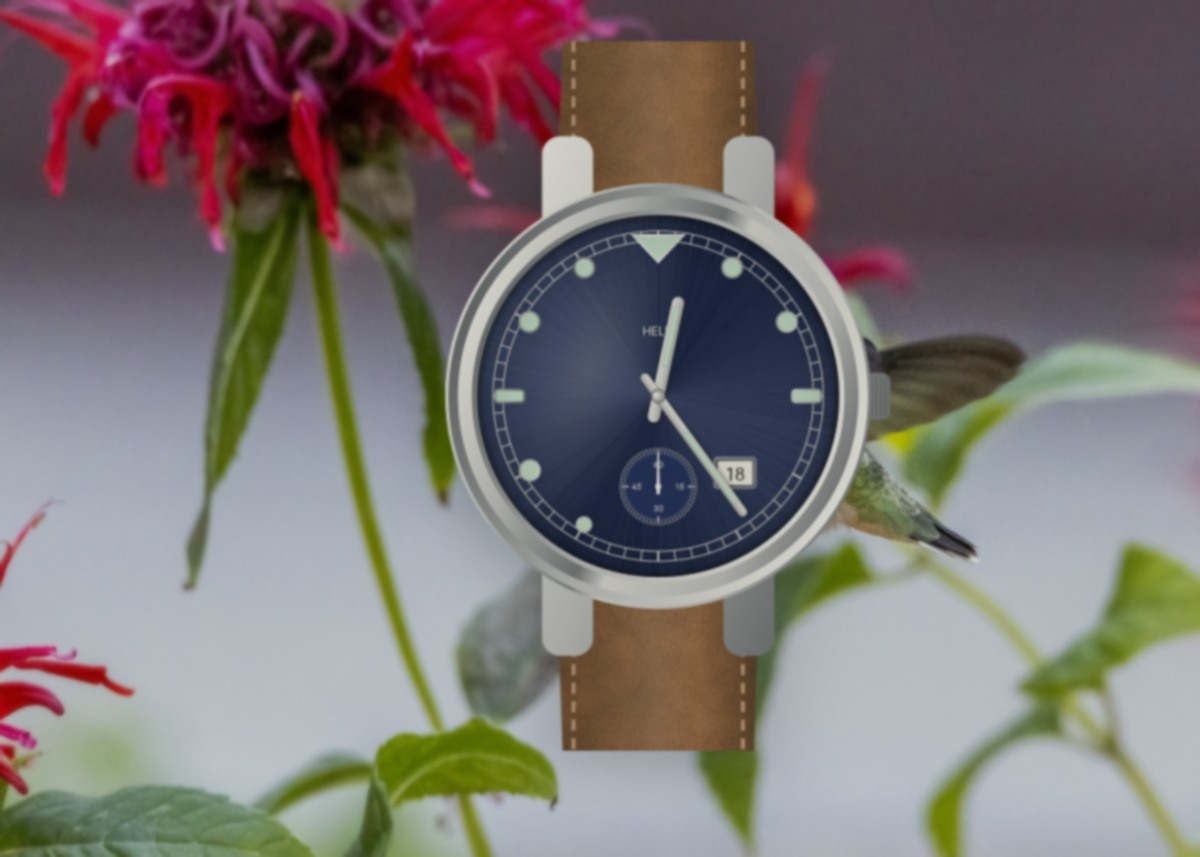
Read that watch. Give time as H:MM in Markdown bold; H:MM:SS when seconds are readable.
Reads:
**12:24**
